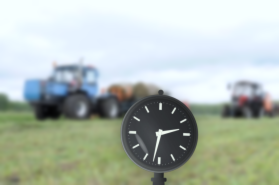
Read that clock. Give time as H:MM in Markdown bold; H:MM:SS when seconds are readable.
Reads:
**2:32**
